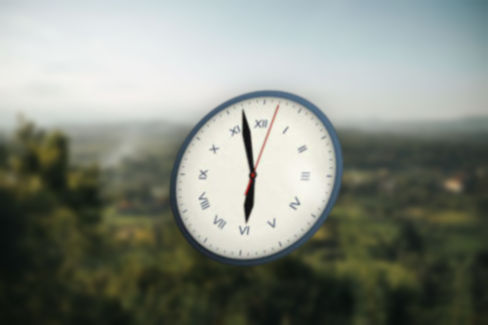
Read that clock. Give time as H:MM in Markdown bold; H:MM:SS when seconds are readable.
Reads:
**5:57:02**
